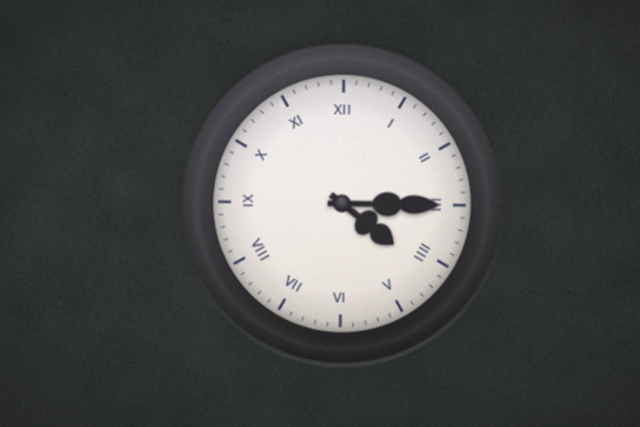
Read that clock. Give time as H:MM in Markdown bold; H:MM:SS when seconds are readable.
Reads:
**4:15**
